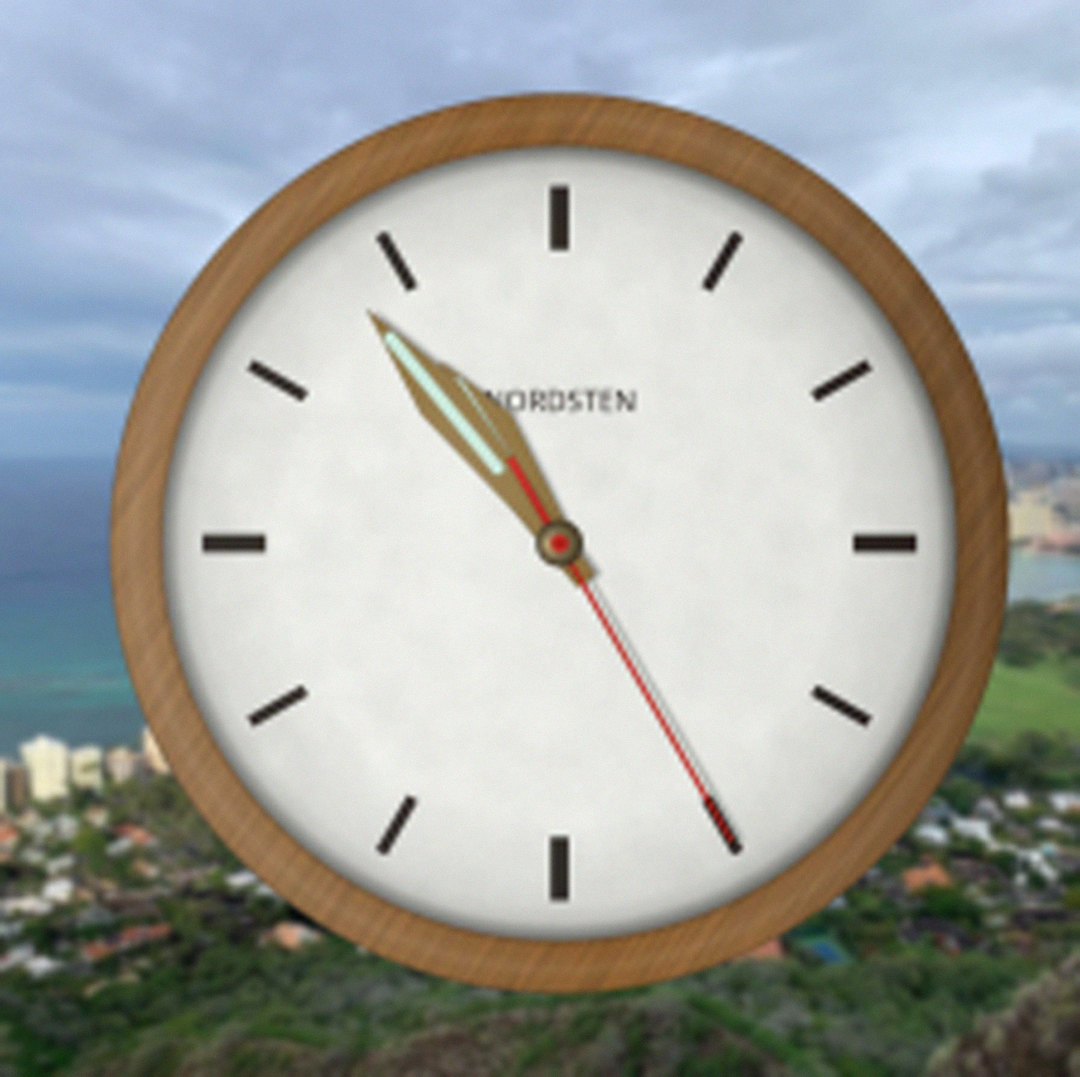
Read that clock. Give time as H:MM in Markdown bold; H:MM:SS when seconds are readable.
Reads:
**10:53:25**
